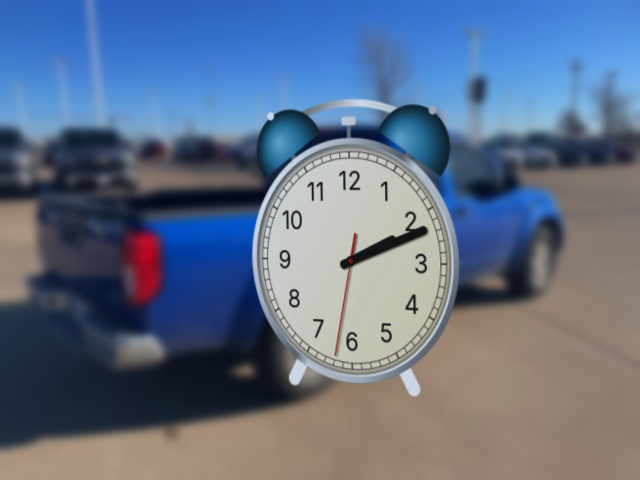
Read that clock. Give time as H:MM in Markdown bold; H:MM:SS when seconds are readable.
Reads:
**2:11:32**
